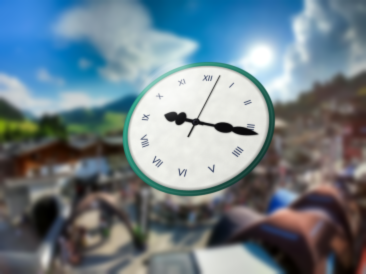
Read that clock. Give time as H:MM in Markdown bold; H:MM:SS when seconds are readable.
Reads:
**9:16:02**
